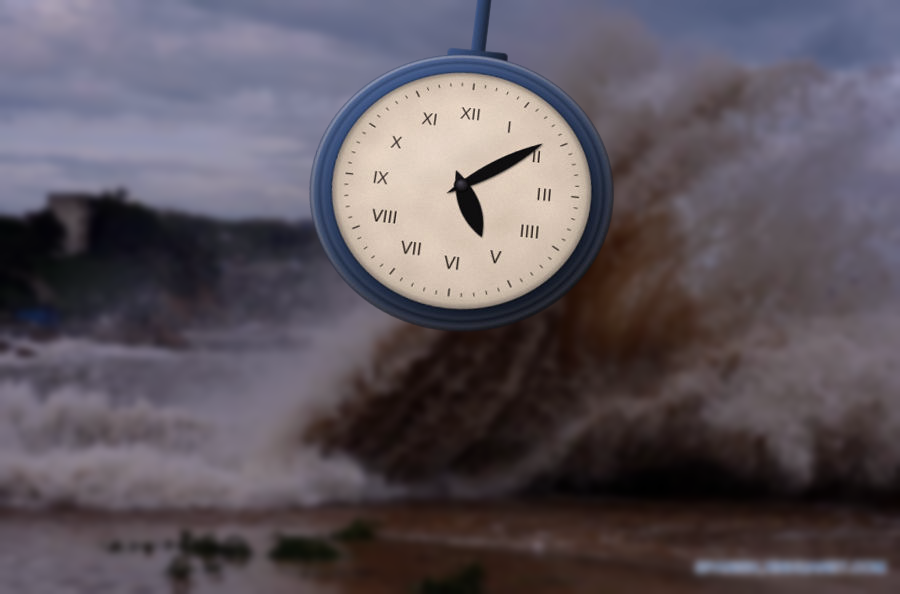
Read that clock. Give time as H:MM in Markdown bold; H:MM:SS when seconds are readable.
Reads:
**5:09**
